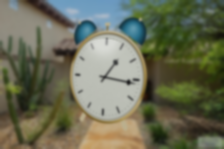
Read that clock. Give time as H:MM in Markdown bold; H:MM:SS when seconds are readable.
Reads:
**1:16**
